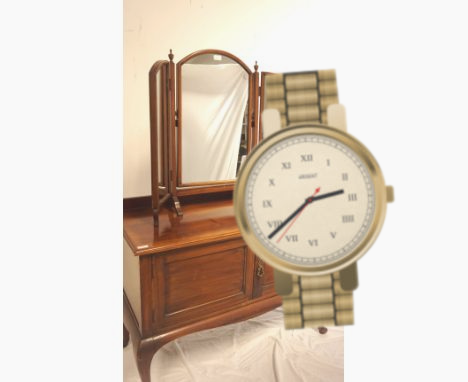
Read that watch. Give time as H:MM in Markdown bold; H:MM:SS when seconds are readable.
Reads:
**2:38:37**
